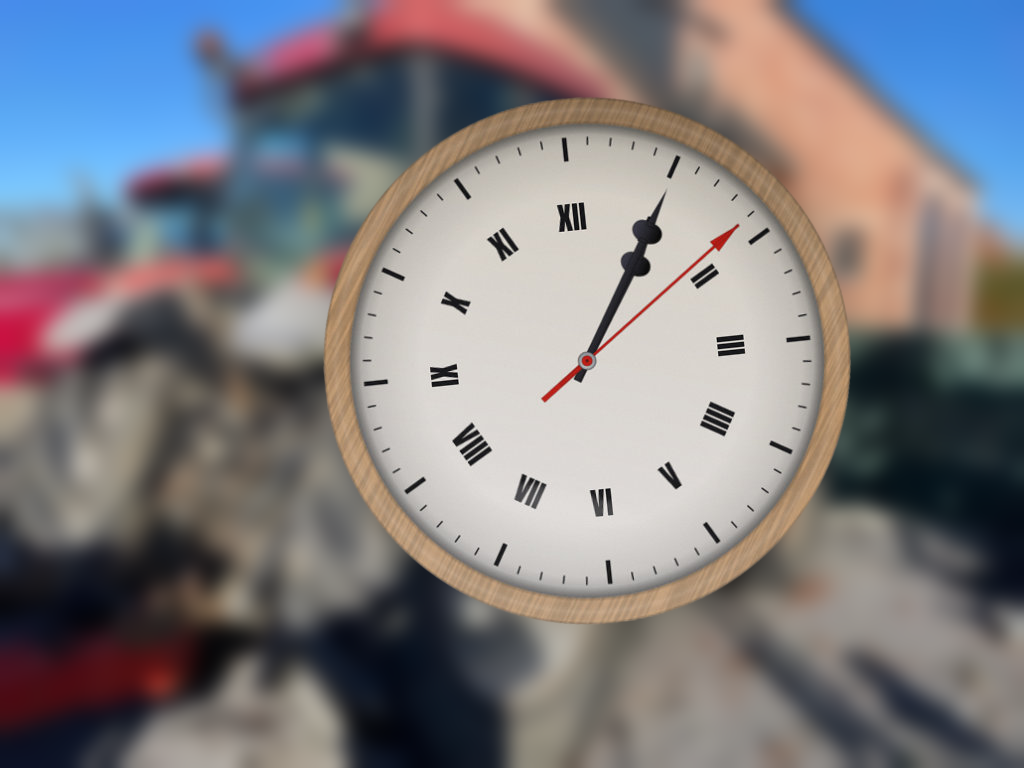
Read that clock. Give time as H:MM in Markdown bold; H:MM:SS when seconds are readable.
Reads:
**1:05:09**
